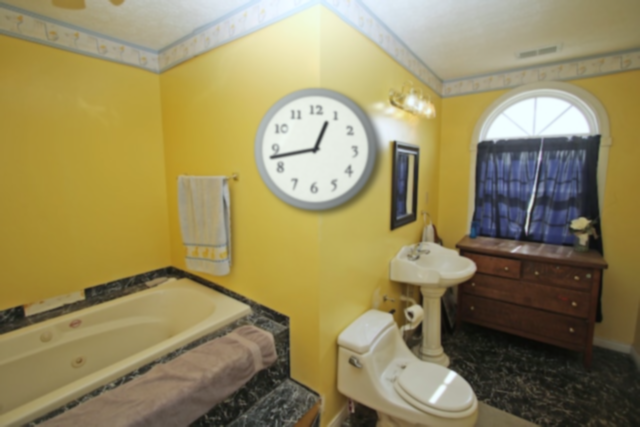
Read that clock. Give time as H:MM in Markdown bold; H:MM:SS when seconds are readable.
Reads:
**12:43**
